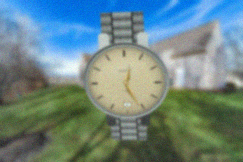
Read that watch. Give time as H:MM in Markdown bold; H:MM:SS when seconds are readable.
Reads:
**12:26**
